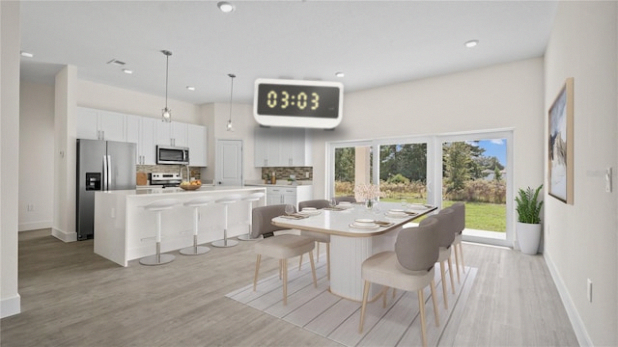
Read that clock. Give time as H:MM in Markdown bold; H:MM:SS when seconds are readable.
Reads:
**3:03**
